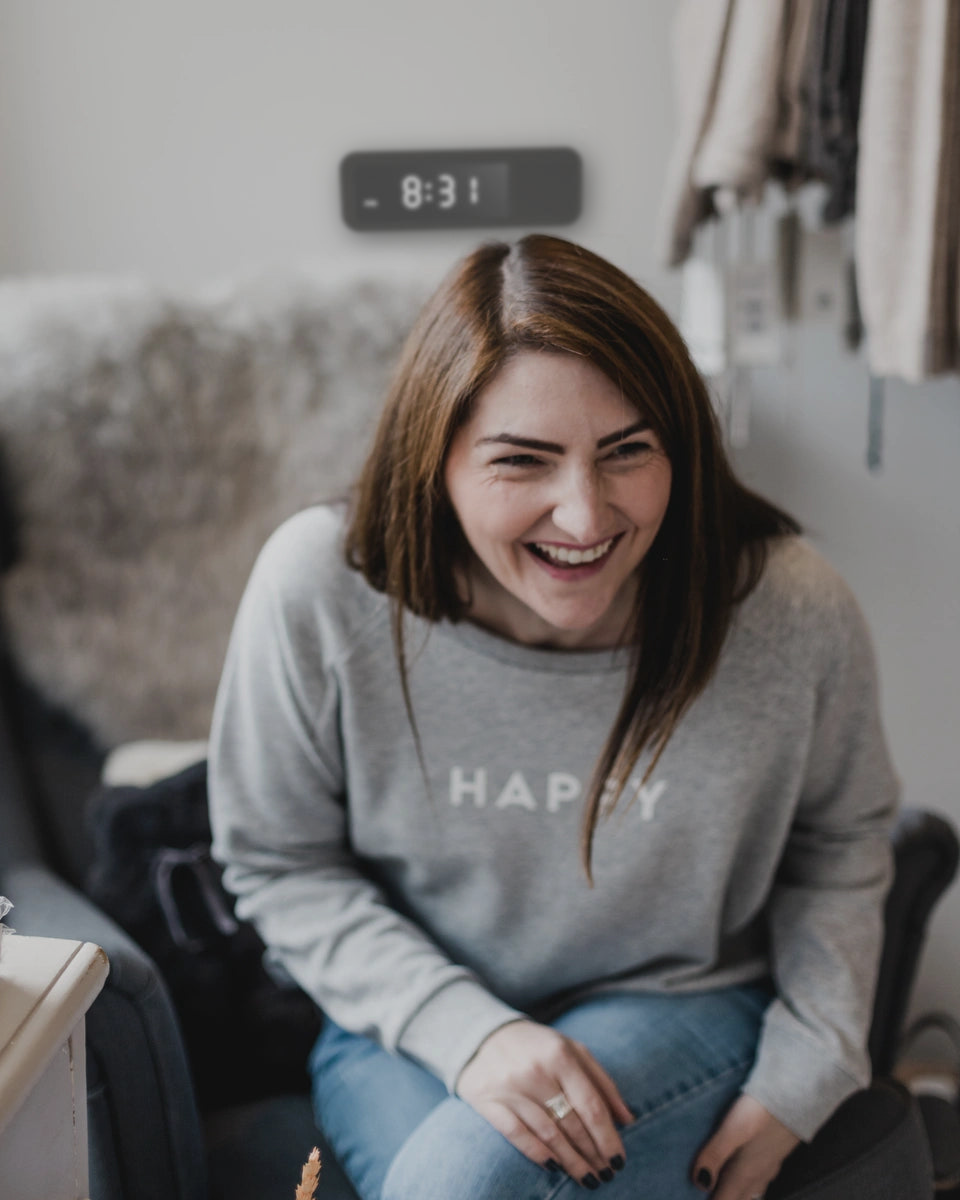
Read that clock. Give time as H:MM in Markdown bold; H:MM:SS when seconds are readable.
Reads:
**8:31**
